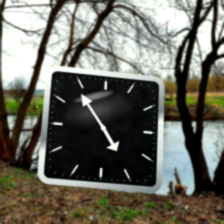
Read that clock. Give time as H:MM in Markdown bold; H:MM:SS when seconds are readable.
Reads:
**4:54**
